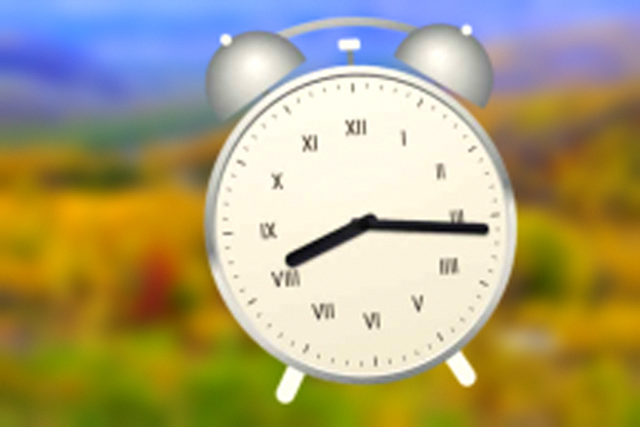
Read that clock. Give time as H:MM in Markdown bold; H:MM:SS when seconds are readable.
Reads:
**8:16**
